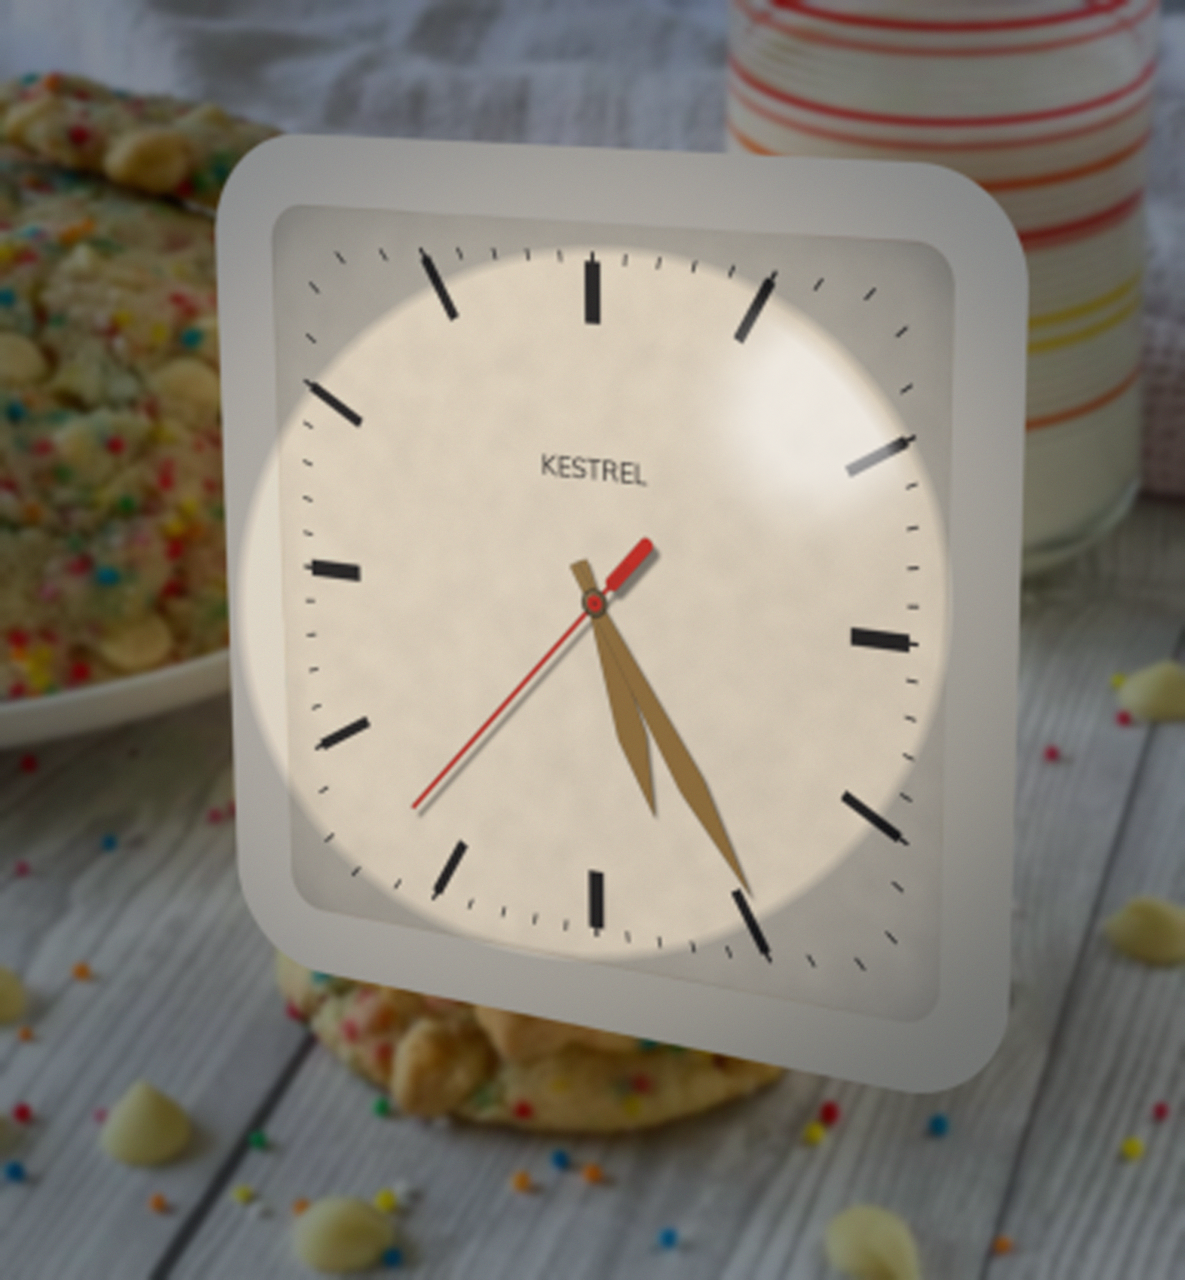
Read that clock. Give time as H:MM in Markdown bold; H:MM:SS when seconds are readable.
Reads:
**5:24:37**
